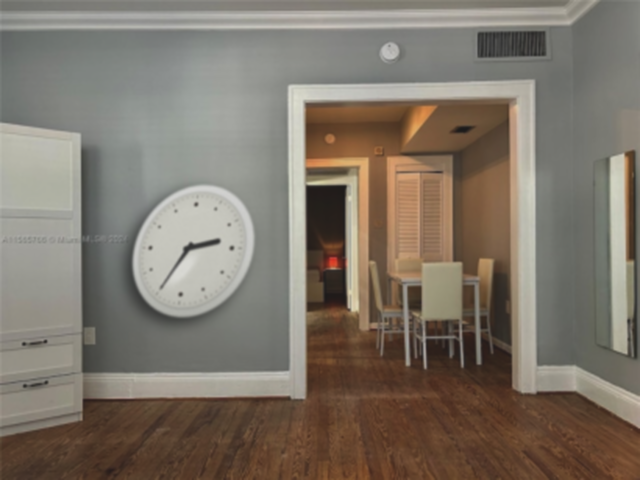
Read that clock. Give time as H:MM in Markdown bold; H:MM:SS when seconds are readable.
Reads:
**2:35**
